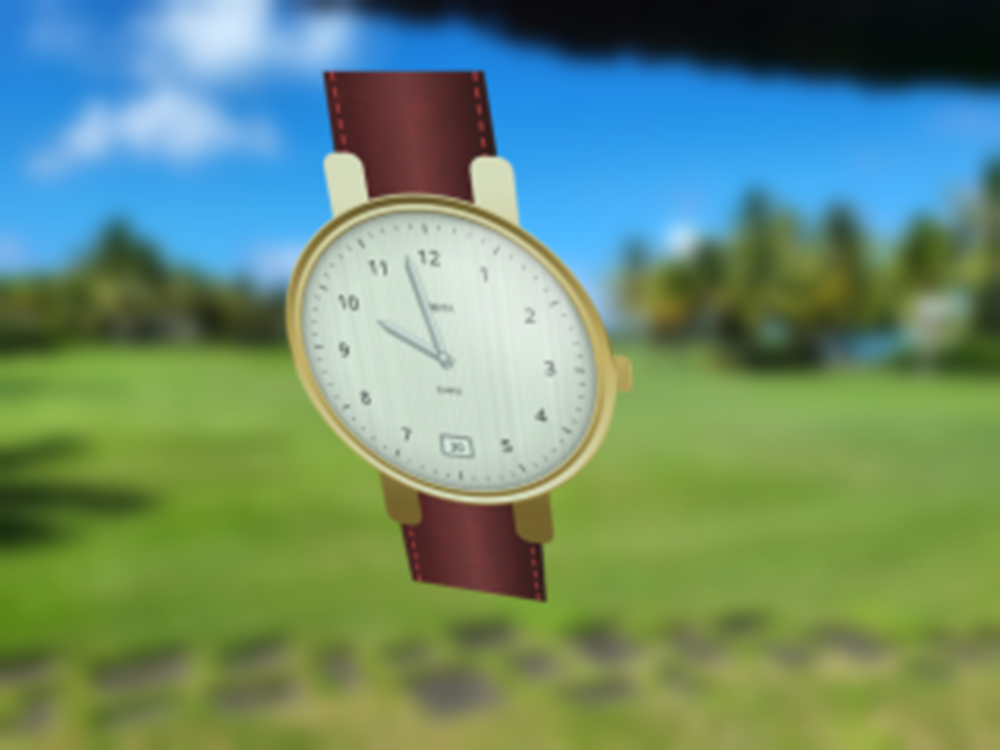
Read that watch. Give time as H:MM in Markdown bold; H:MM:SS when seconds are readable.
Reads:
**9:58**
